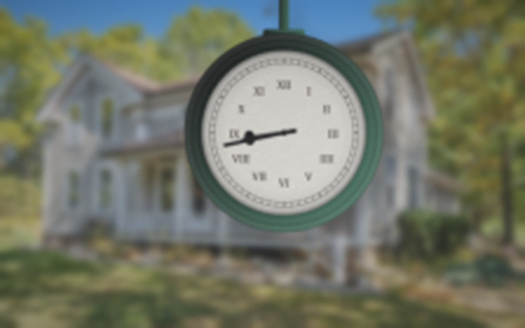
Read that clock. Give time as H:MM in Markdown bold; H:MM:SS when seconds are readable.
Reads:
**8:43**
